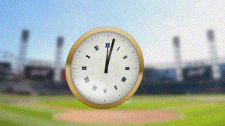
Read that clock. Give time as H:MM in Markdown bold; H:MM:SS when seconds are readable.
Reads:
**12:02**
